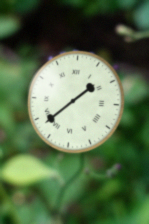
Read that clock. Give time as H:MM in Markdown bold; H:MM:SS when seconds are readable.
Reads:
**1:38**
